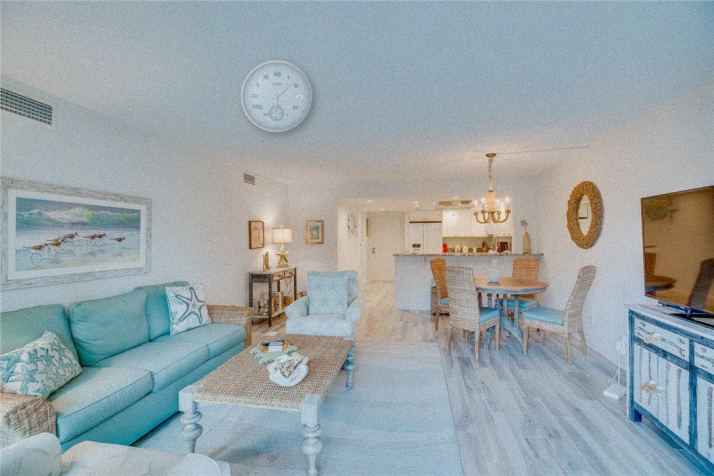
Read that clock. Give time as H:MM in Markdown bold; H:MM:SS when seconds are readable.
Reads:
**6:08**
